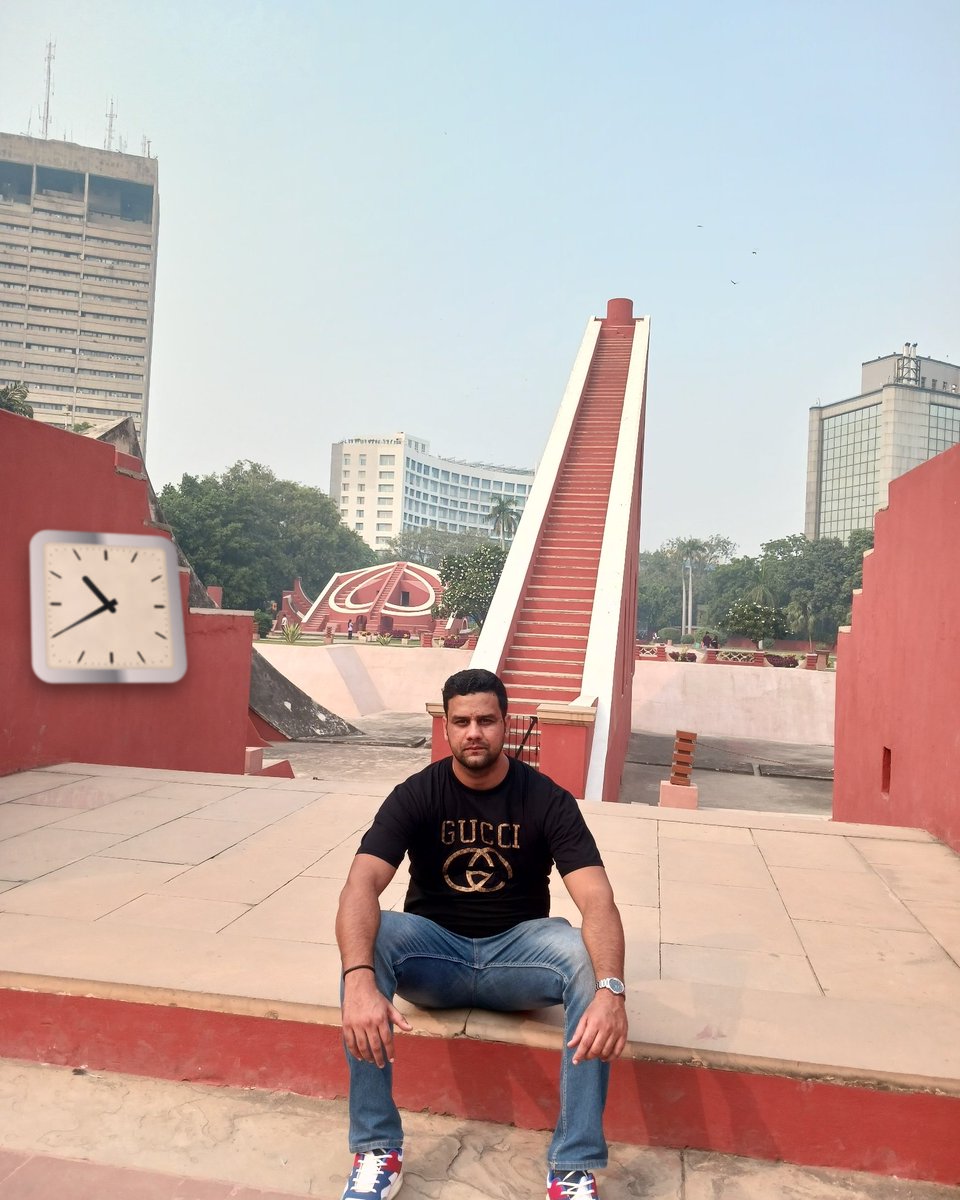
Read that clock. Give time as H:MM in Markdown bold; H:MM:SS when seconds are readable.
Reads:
**10:40**
